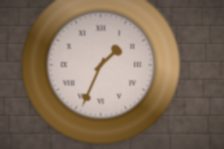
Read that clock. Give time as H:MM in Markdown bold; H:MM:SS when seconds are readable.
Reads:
**1:34**
